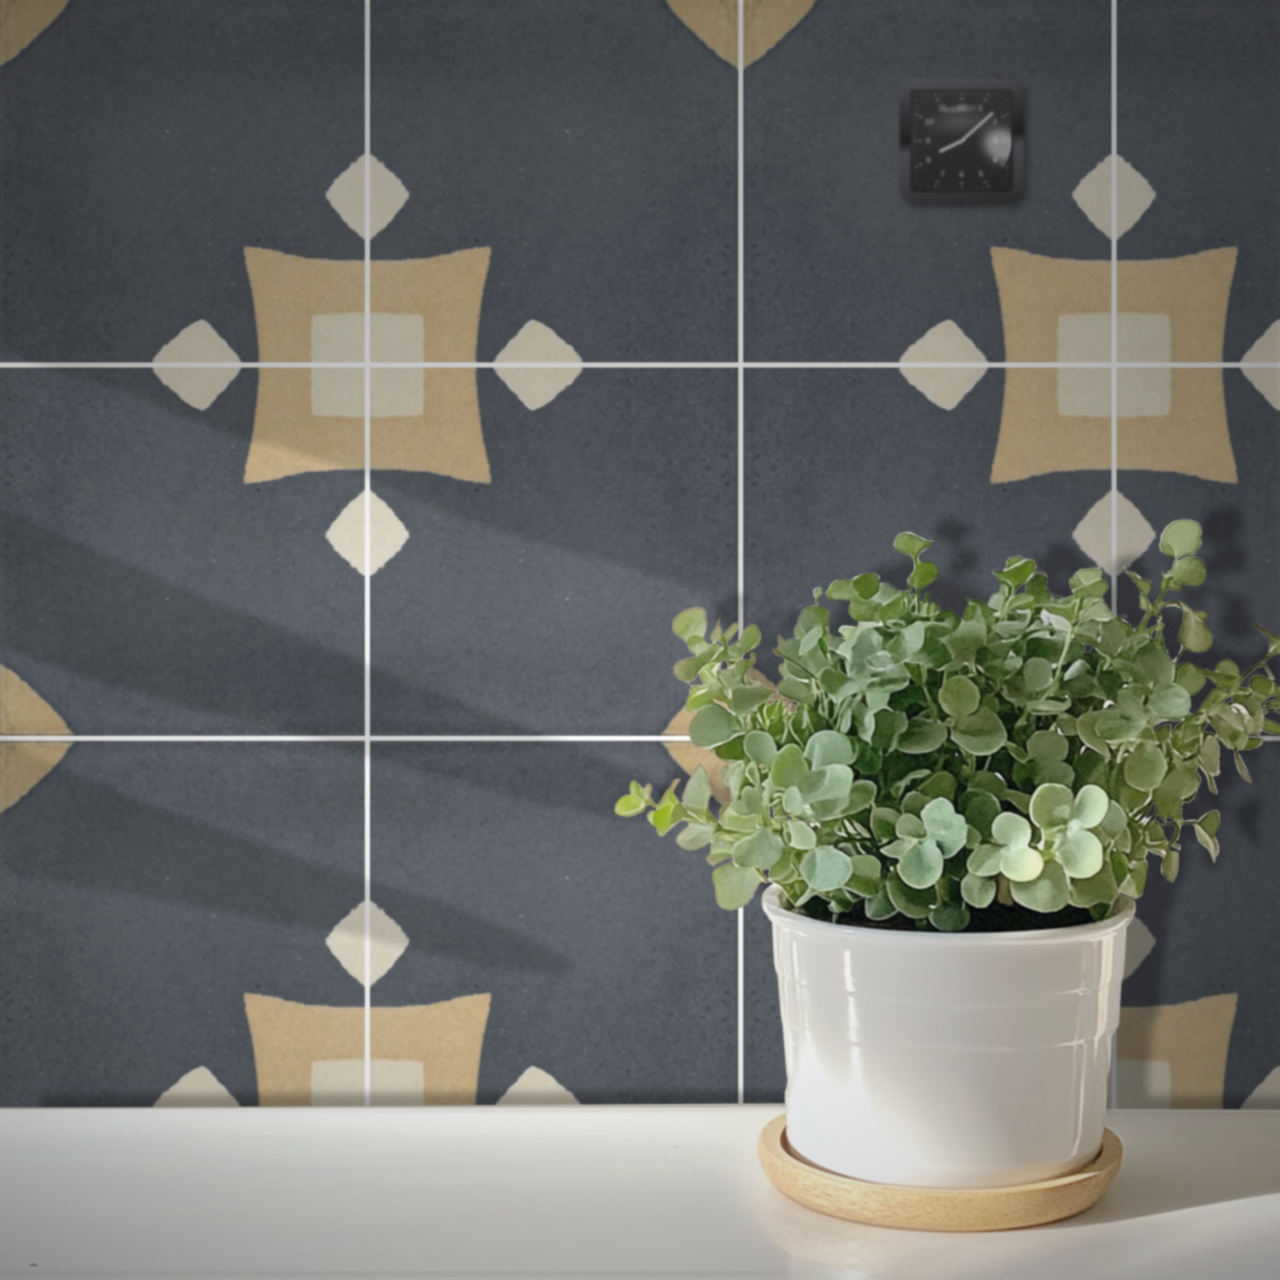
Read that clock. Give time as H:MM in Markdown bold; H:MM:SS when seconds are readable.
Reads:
**8:08**
